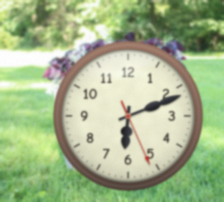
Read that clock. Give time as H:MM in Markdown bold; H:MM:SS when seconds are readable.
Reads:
**6:11:26**
